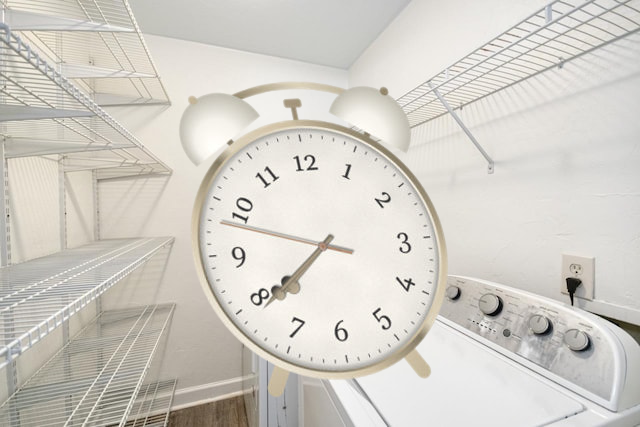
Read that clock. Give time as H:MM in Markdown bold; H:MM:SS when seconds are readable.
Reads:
**7:38:48**
